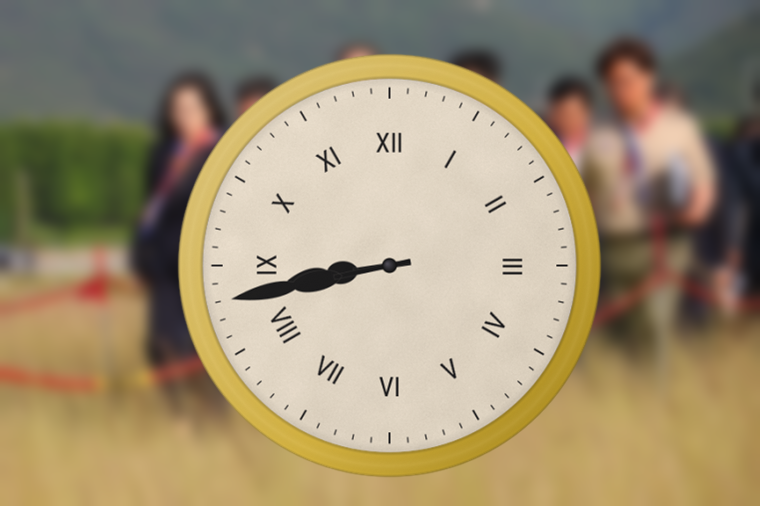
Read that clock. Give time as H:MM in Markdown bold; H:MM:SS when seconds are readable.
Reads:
**8:43**
